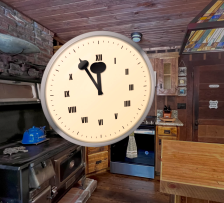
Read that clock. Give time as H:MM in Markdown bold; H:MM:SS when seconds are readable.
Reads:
**11:55**
